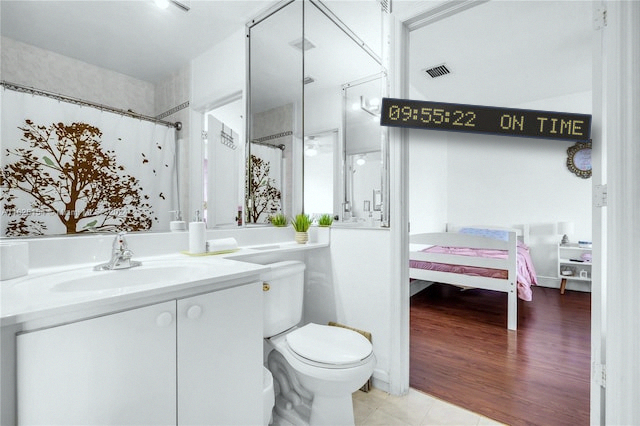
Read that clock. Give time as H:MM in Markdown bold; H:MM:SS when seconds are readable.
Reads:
**9:55:22**
